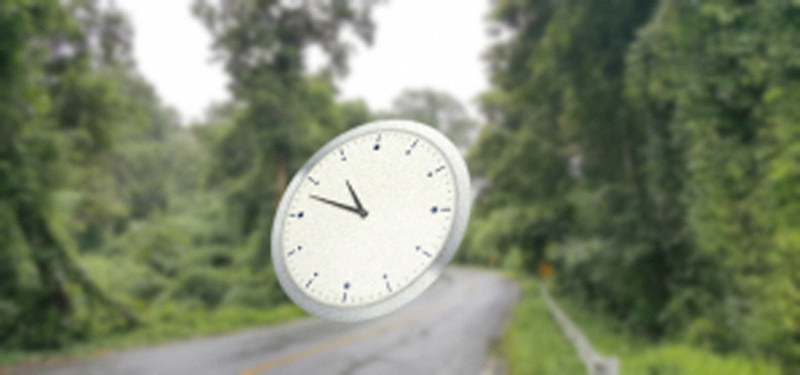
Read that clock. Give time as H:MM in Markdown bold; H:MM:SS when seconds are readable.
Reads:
**10:48**
